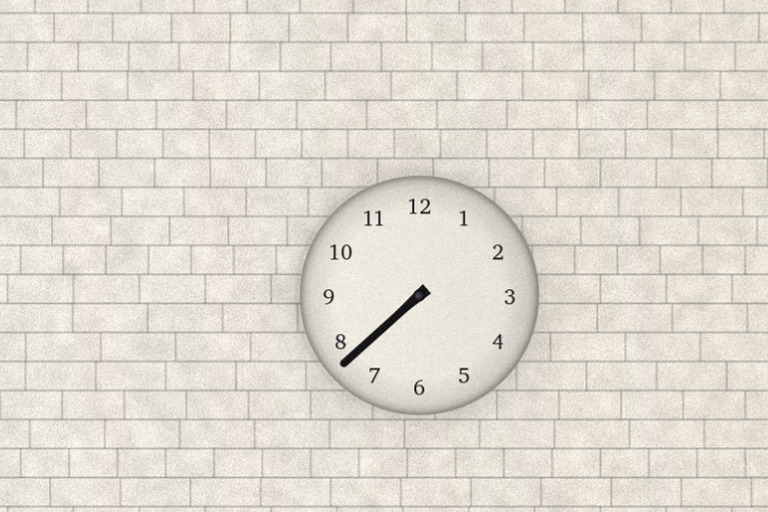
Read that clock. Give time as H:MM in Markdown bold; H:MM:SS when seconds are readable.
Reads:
**7:38**
